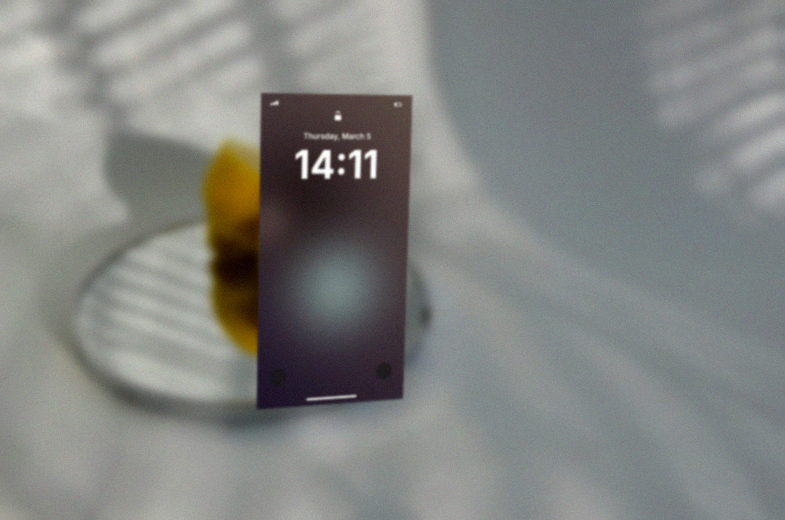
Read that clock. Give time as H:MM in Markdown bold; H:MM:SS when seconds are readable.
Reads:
**14:11**
